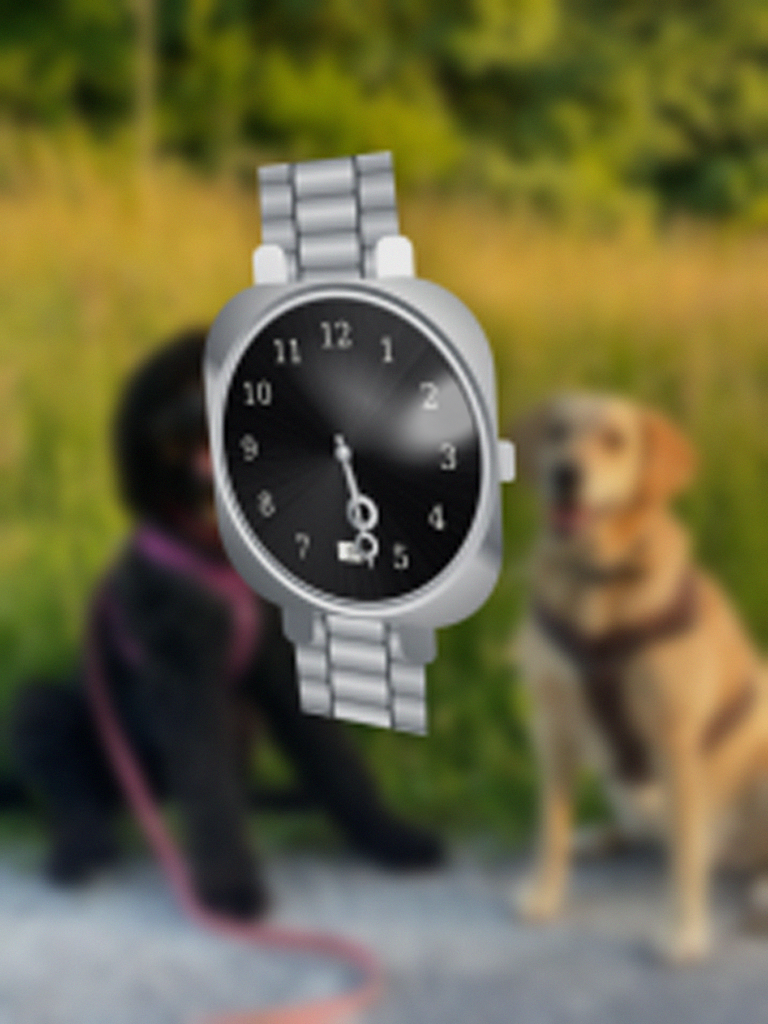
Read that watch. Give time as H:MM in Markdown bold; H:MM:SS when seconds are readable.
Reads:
**5:28**
